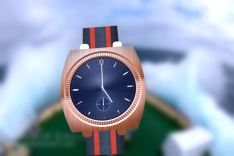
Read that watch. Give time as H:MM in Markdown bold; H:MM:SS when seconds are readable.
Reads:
**5:00**
